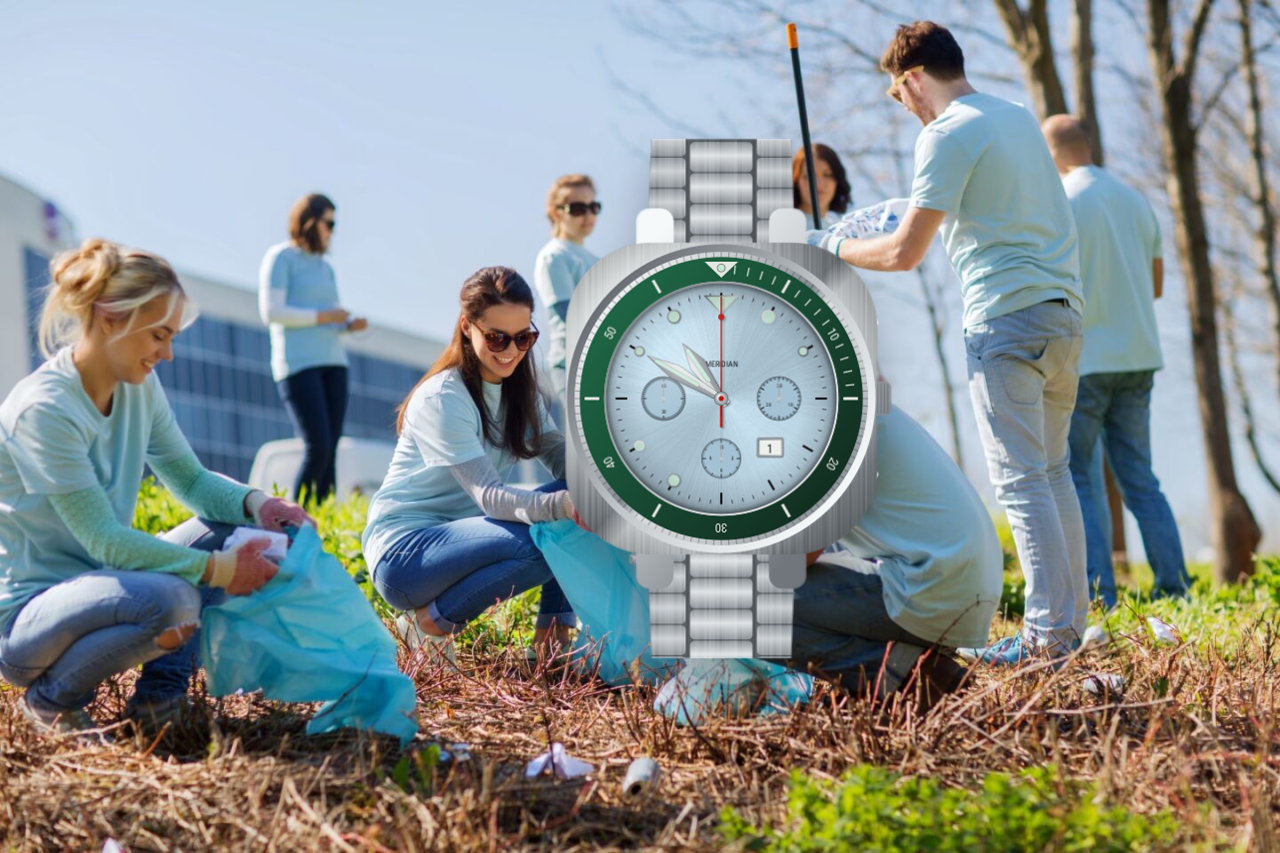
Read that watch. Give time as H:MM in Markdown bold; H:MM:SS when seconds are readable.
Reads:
**10:50**
